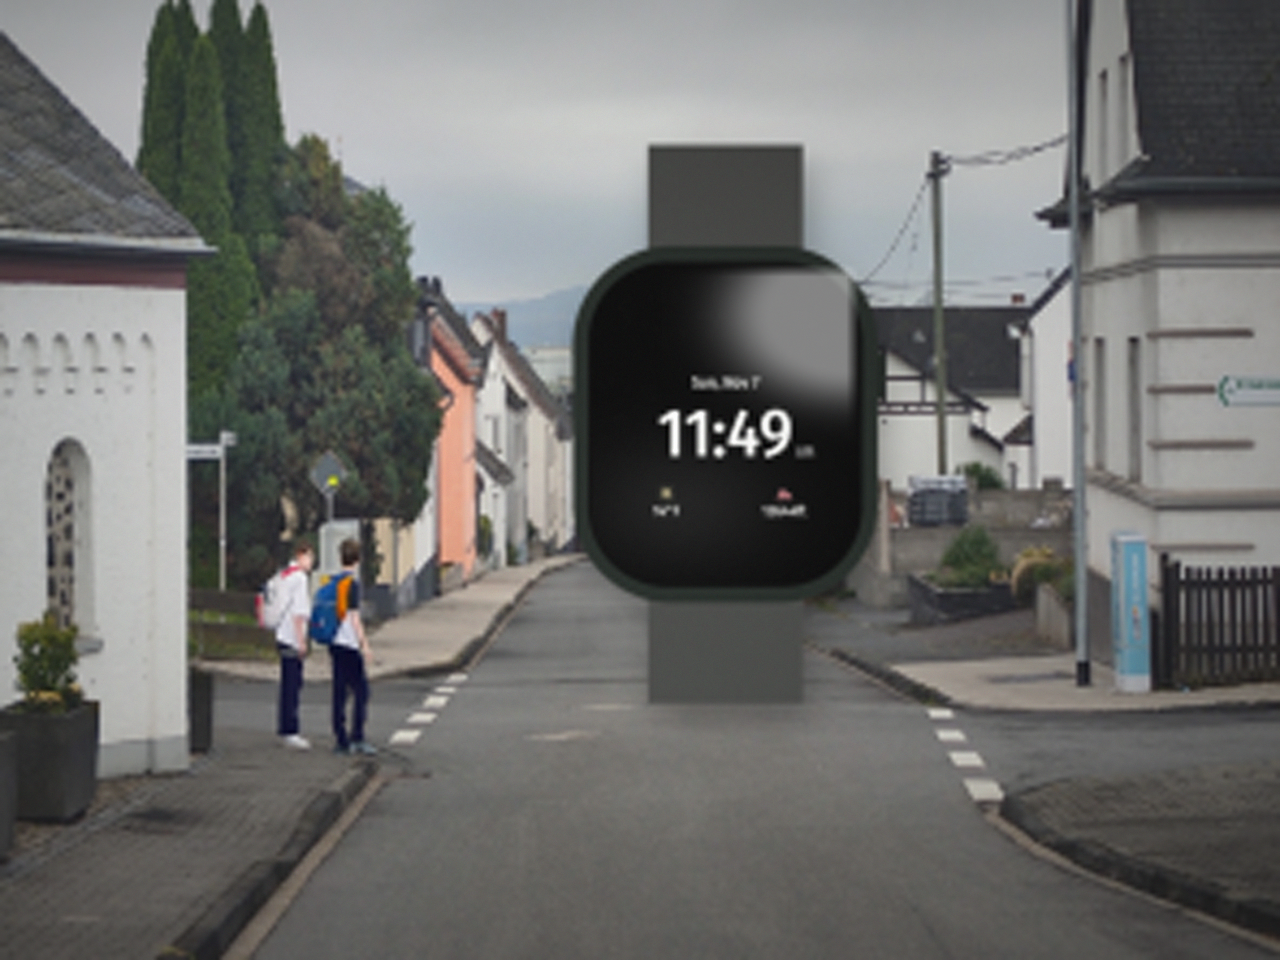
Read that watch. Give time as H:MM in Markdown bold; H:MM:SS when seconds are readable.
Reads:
**11:49**
